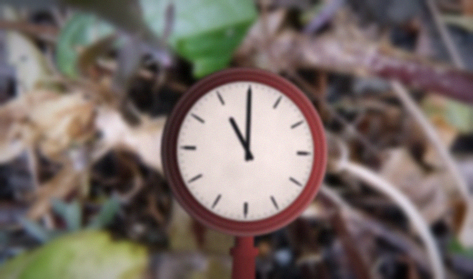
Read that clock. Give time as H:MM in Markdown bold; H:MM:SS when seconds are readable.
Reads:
**11:00**
